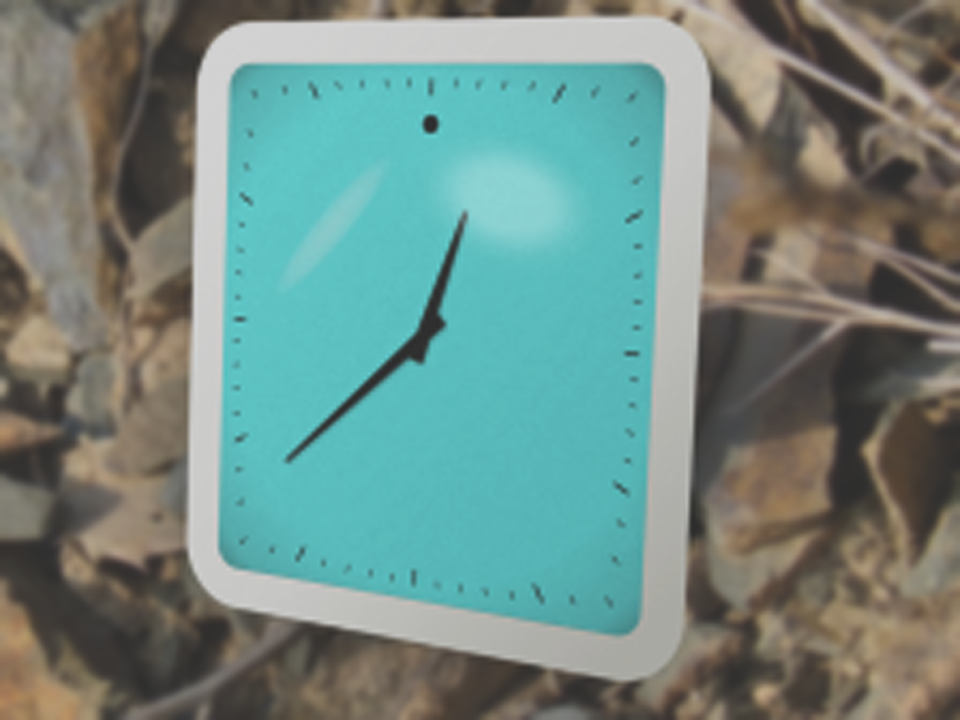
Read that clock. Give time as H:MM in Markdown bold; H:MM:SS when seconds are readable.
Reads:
**12:38**
